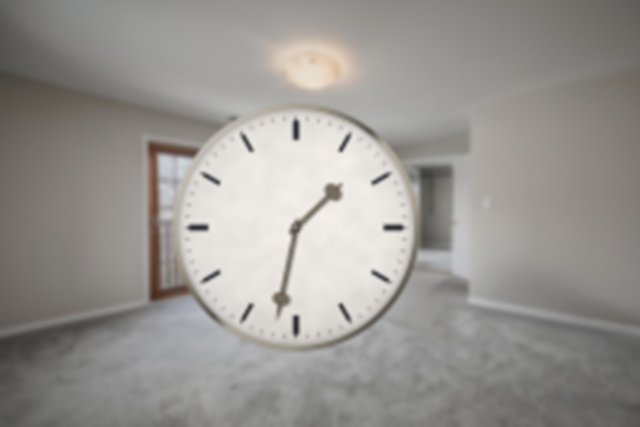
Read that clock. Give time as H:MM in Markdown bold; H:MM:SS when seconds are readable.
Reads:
**1:32**
